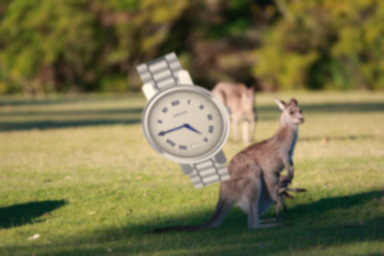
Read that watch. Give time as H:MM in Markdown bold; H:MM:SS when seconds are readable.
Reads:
**4:45**
